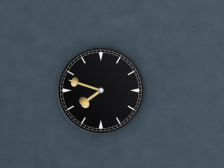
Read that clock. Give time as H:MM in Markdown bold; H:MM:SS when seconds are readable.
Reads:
**7:48**
